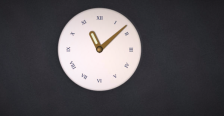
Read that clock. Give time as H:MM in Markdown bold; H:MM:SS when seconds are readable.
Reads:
**11:08**
